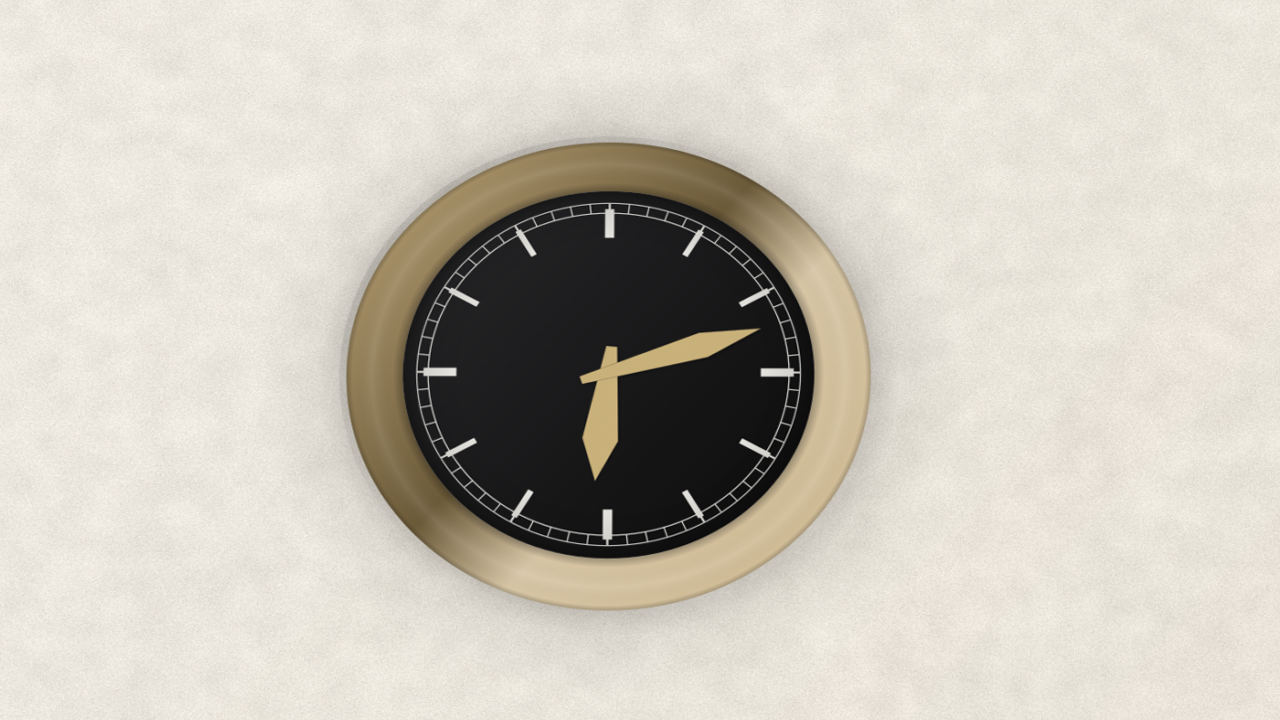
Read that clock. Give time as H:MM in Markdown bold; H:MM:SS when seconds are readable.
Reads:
**6:12**
